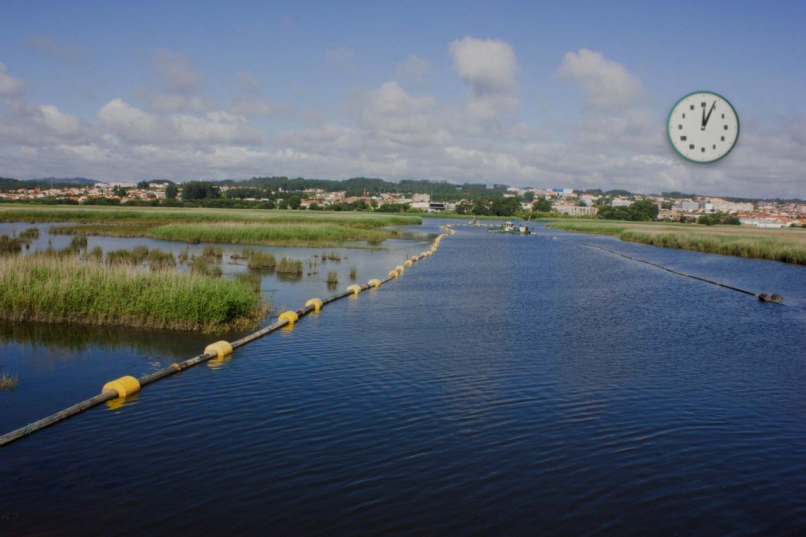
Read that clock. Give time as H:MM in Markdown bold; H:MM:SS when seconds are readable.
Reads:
**12:04**
